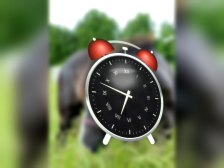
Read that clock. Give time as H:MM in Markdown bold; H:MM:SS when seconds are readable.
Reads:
**6:48**
